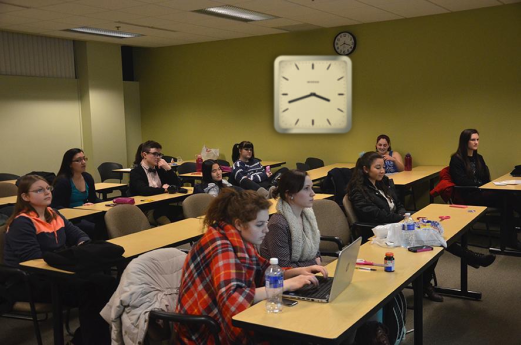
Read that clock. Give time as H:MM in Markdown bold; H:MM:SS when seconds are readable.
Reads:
**3:42**
